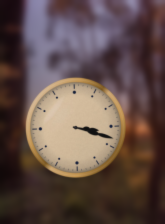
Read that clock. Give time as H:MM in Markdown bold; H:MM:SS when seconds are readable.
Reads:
**3:18**
